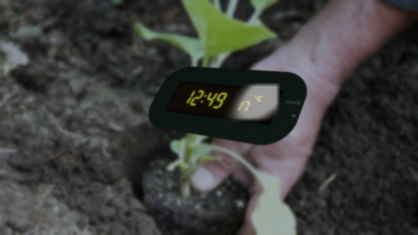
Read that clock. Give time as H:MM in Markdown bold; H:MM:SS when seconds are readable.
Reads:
**12:49**
